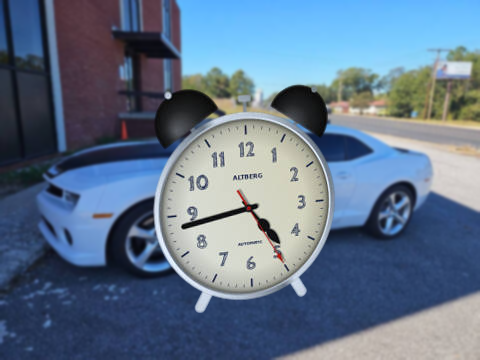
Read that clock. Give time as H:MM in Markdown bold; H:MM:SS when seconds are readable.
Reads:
**4:43:25**
